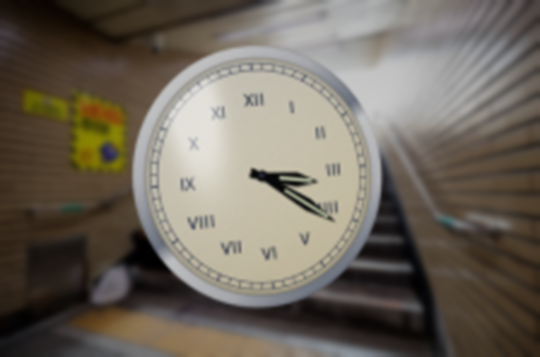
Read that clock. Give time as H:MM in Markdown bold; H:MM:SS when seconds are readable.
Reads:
**3:21**
